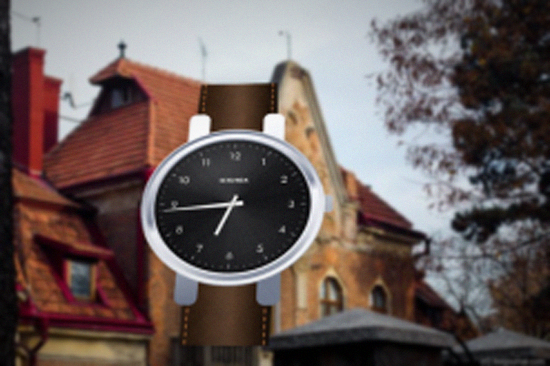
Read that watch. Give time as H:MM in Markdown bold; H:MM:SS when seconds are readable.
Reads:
**6:44**
